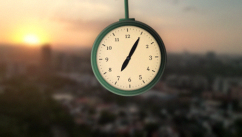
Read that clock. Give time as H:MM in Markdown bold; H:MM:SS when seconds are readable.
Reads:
**7:05**
